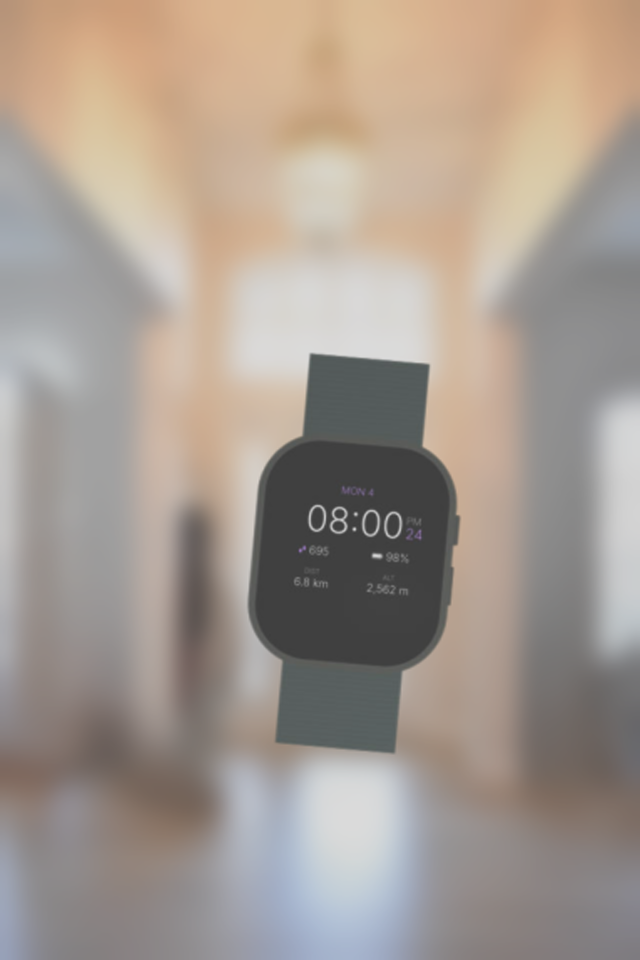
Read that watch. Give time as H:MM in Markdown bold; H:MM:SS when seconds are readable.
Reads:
**8:00:24**
